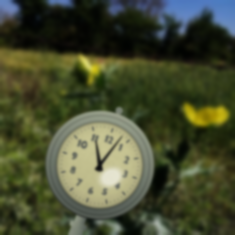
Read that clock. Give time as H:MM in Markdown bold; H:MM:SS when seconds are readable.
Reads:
**11:03**
